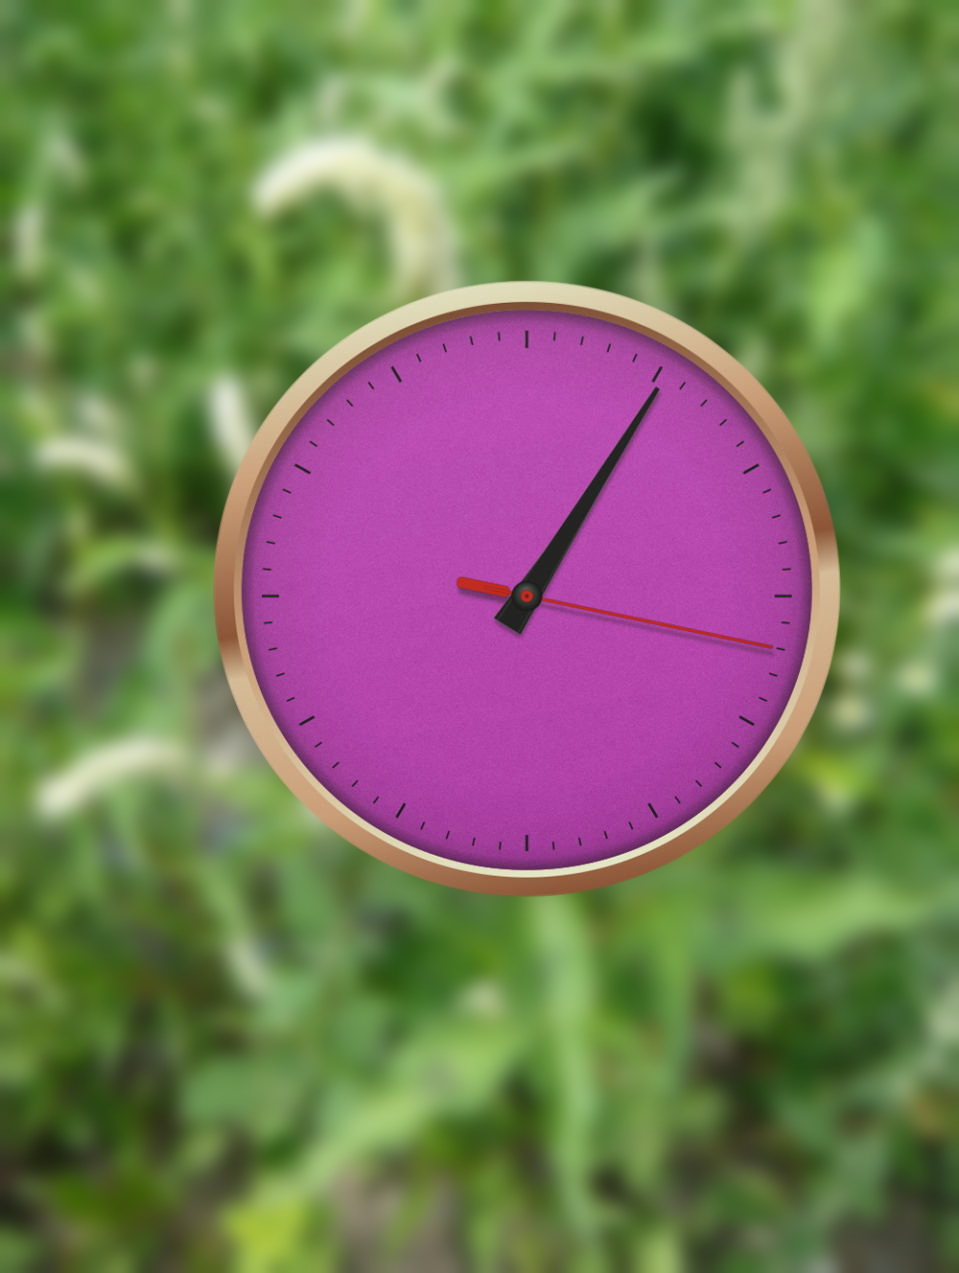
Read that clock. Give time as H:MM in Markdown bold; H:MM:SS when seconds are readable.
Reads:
**1:05:17**
